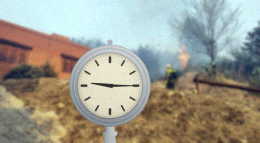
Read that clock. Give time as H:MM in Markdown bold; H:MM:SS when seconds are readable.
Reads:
**9:15**
